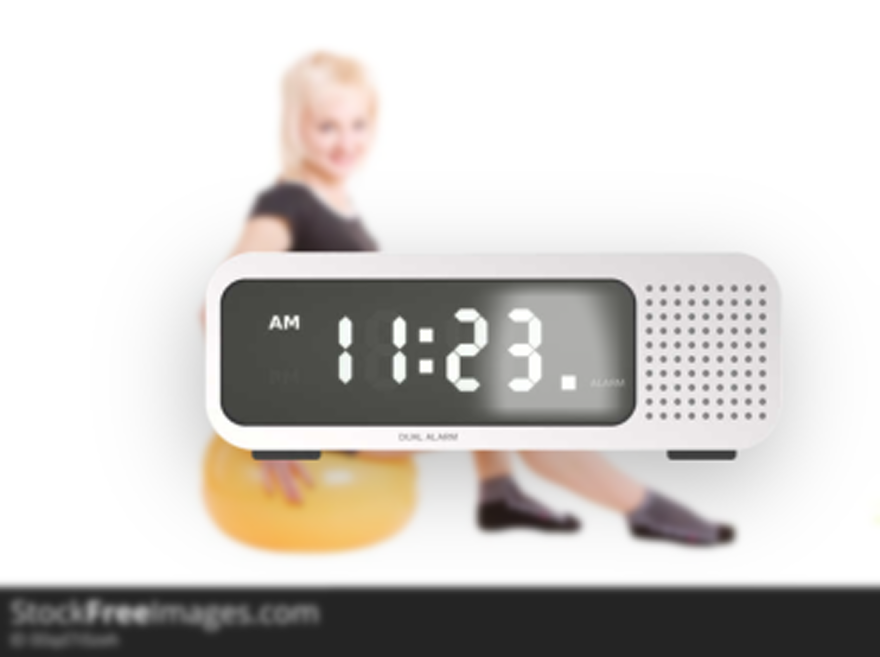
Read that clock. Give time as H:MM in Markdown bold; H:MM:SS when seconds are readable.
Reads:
**11:23**
